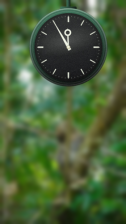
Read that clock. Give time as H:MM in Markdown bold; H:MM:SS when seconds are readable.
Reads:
**11:55**
